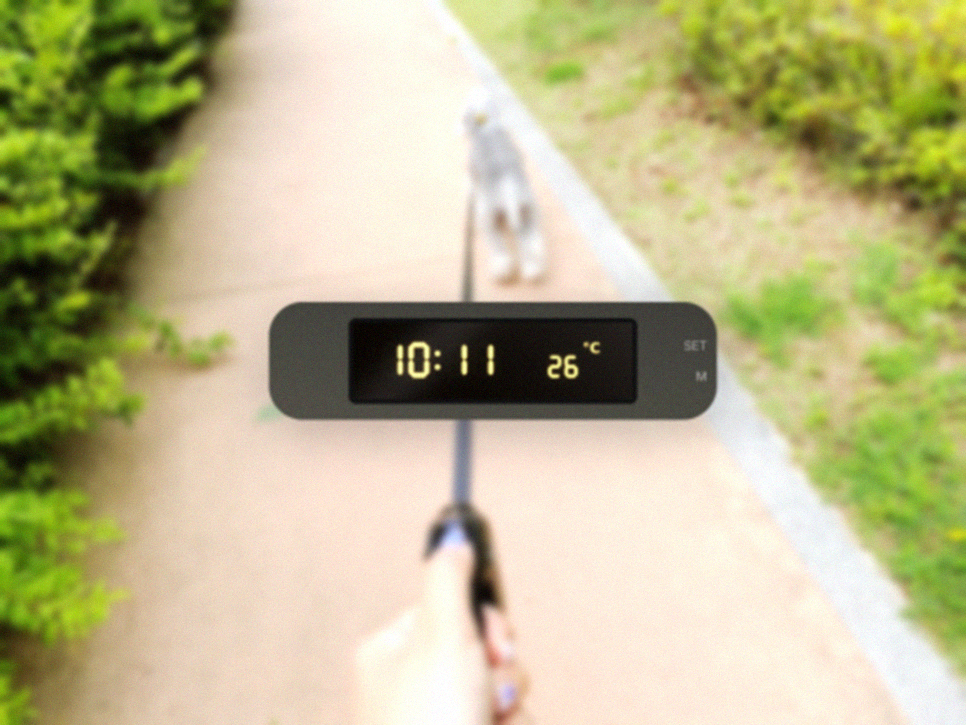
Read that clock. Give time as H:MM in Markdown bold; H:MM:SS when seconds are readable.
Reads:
**10:11**
